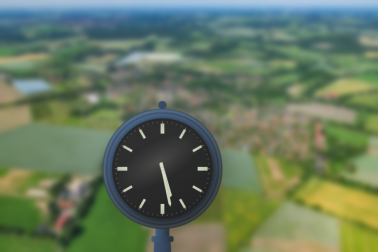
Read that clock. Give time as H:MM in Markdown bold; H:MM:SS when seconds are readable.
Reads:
**5:28**
